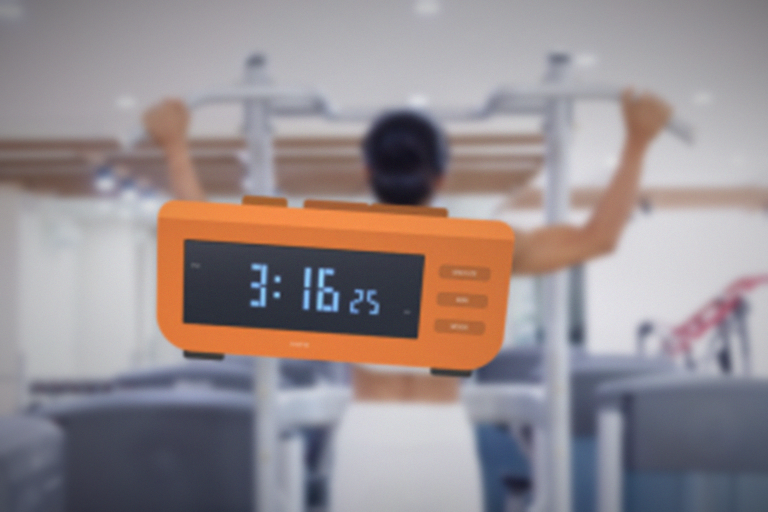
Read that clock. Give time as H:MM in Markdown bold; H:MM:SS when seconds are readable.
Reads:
**3:16:25**
